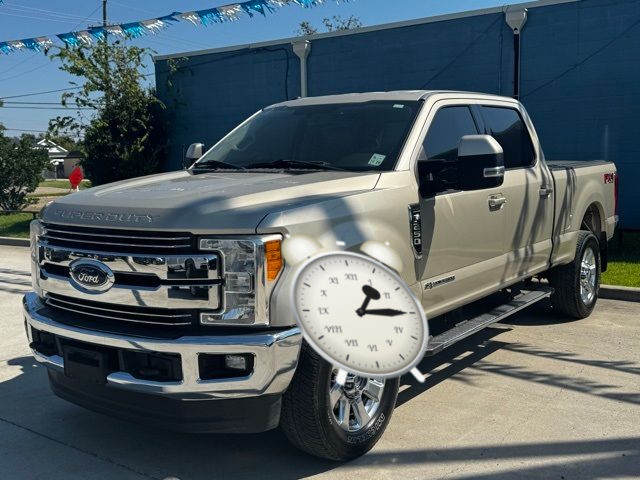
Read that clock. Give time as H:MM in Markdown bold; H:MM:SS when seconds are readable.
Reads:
**1:15**
